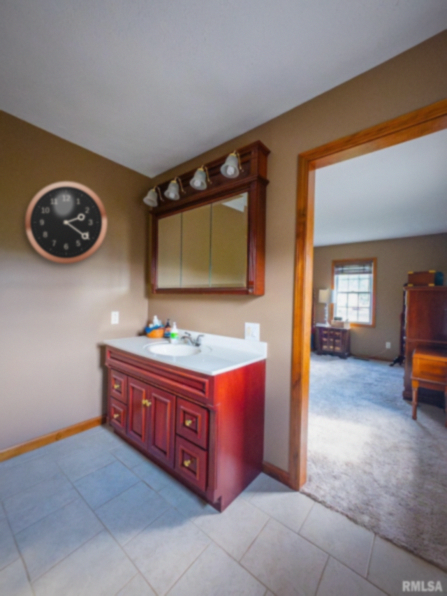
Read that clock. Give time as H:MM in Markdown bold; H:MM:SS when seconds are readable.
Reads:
**2:21**
